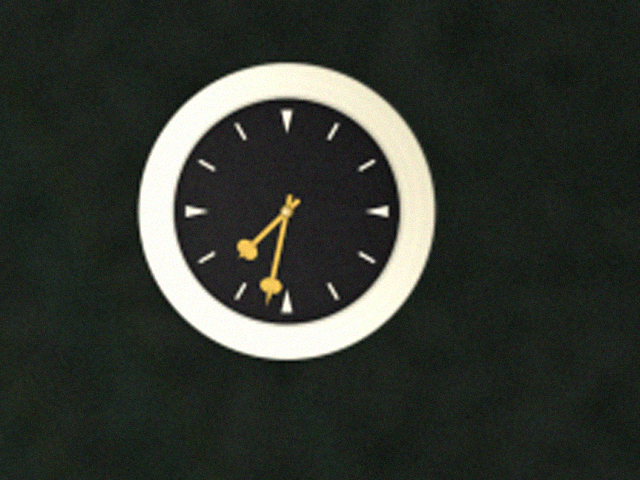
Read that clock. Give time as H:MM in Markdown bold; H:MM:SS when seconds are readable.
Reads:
**7:32**
